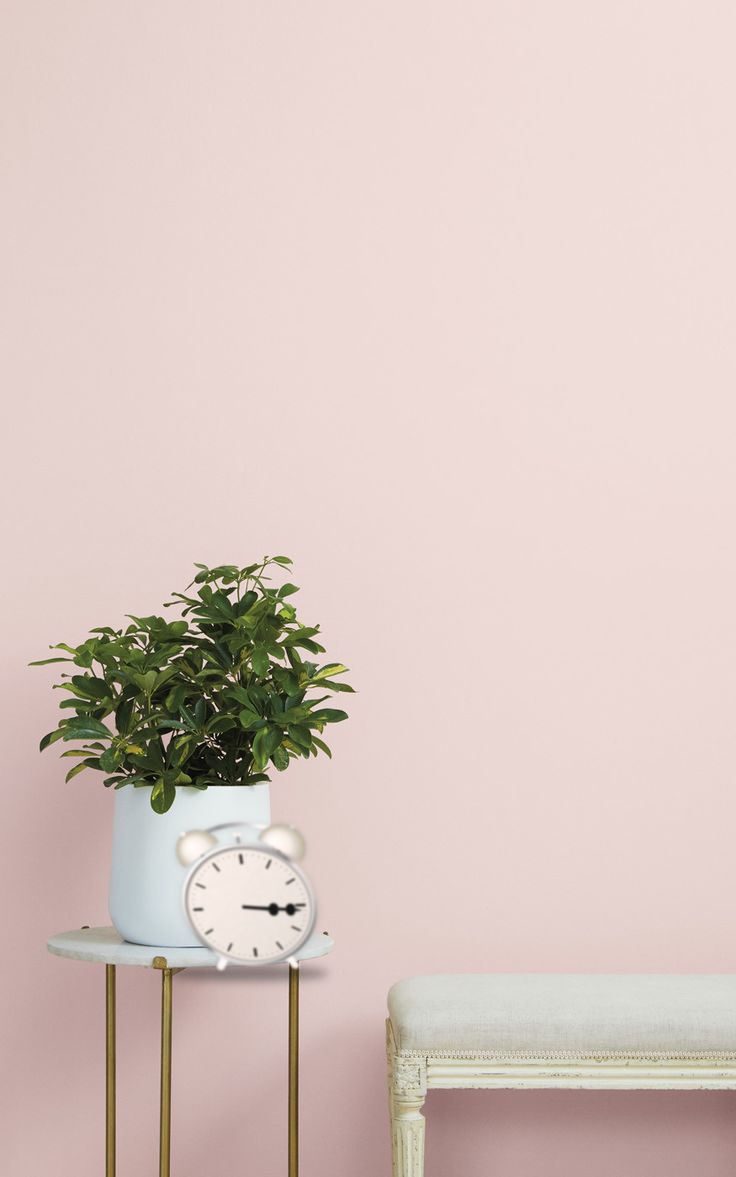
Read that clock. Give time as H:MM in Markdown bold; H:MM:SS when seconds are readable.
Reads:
**3:16**
